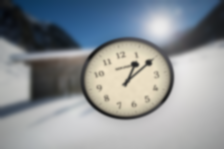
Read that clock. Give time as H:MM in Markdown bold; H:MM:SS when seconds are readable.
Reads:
**1:10**
